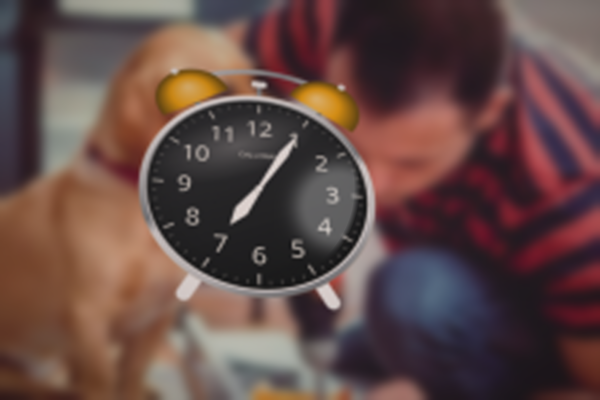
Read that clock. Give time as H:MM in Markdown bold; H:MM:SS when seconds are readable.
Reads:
**7:05**
